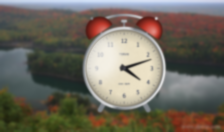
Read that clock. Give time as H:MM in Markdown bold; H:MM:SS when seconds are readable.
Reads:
**4:12**
